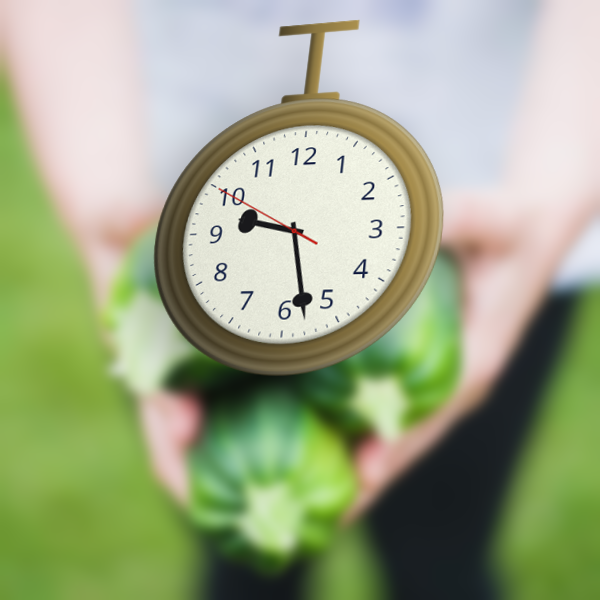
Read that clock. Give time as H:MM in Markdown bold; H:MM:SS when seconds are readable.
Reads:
**9:27:50**
